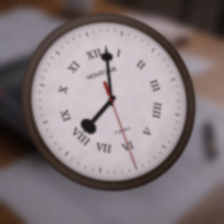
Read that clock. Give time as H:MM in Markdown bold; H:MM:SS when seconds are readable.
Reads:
**8:02:30**
